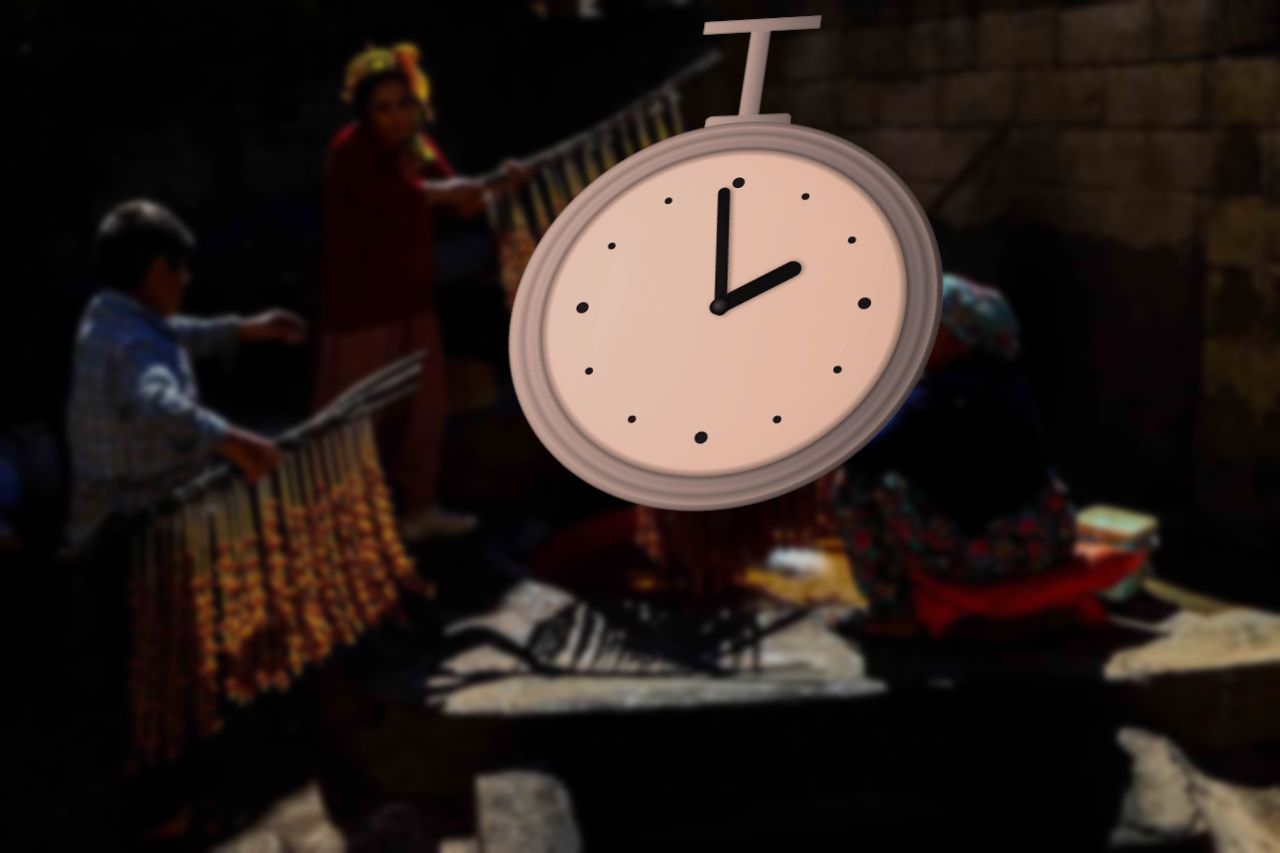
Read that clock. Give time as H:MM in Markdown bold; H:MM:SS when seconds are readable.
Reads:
**1:59**
